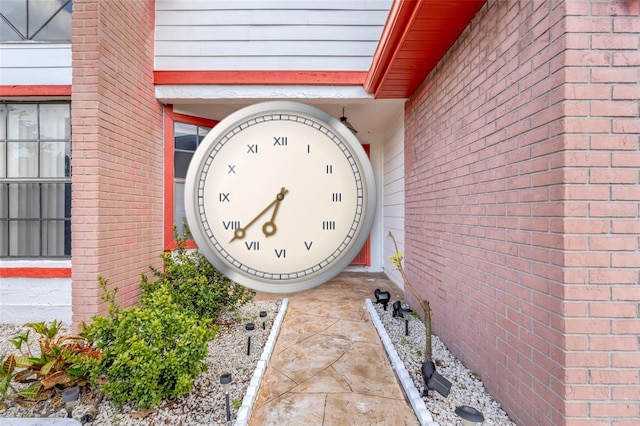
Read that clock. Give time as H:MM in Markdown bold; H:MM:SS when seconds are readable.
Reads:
**6:38**
